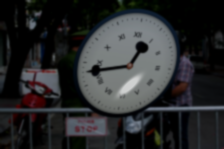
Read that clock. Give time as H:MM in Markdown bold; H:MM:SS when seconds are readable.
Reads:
**12:43**
